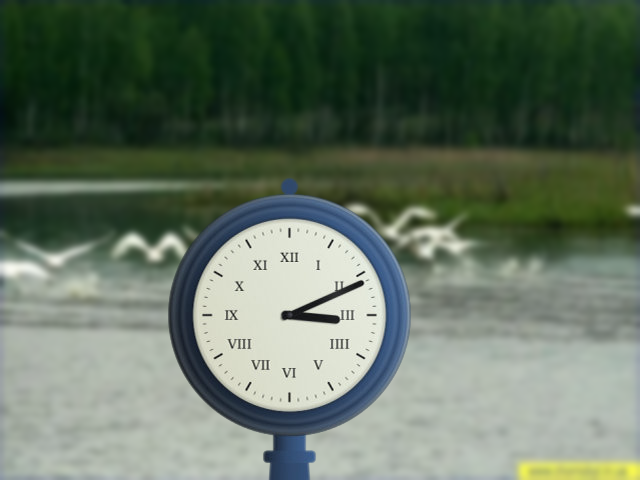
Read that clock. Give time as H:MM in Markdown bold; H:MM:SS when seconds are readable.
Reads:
**3:11**
